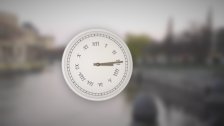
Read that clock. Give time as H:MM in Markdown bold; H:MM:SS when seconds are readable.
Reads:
**3:15**
